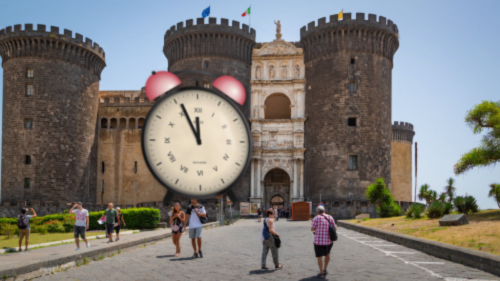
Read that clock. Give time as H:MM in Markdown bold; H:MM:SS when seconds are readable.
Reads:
**11:56**
